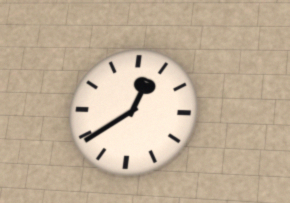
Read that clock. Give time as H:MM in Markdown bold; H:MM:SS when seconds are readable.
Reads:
**12:39**
